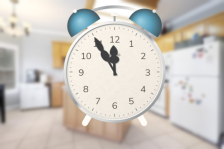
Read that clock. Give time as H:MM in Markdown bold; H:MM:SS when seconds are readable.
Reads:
**11:55**
